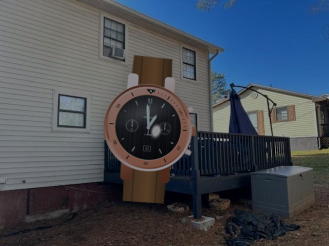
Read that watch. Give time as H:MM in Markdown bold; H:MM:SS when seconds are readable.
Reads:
**12:59**
